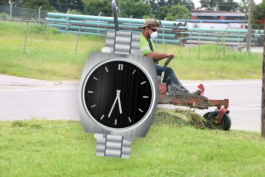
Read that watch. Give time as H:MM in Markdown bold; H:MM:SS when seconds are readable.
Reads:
**5:33**
